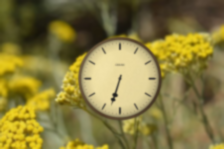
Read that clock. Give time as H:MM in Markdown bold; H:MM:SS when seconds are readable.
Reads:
**6:33**
